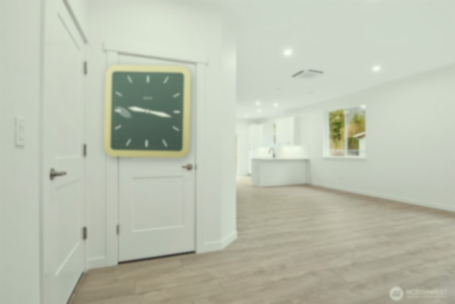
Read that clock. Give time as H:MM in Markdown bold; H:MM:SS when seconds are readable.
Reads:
**9:17**
